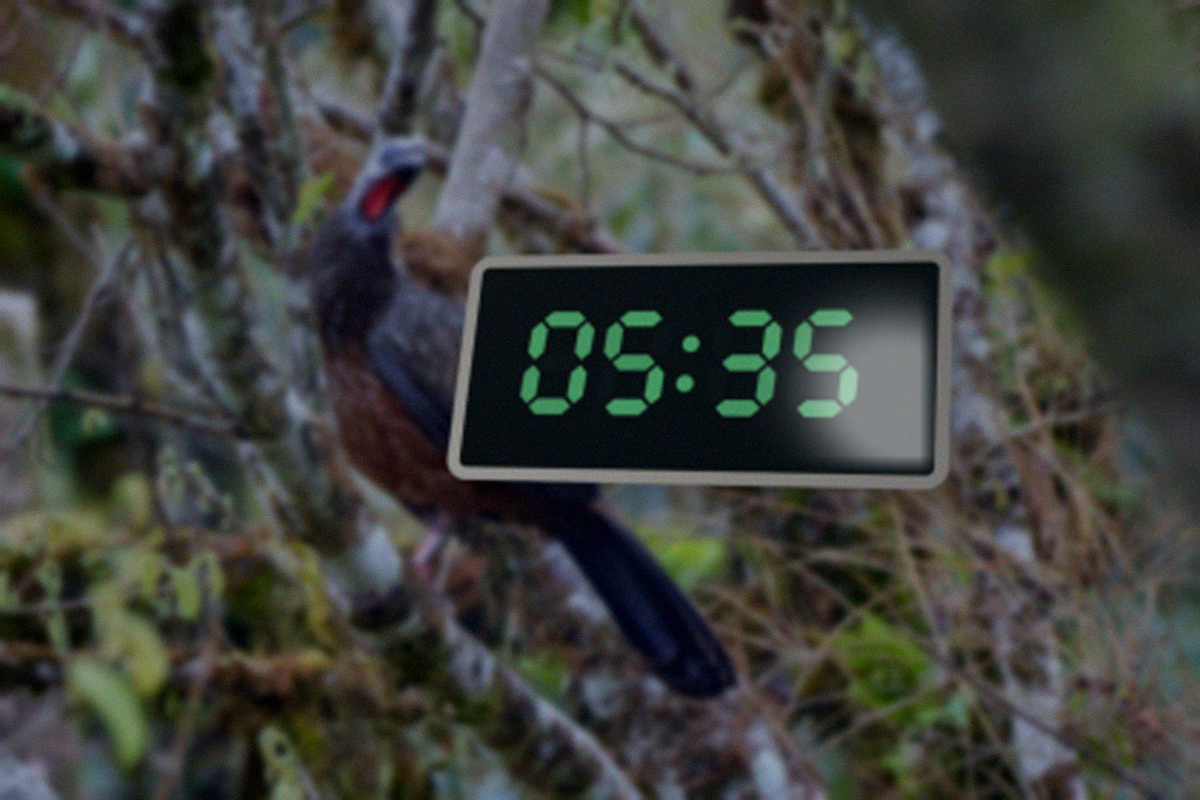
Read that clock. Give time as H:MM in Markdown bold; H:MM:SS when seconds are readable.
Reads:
**5:35**
